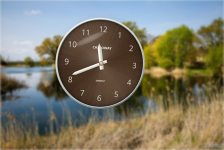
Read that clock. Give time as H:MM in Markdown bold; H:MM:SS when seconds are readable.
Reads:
**11:41**
